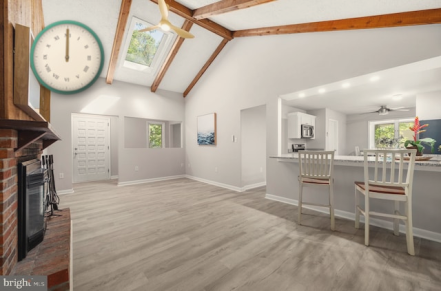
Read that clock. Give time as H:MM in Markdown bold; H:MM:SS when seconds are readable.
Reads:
**12:00**
